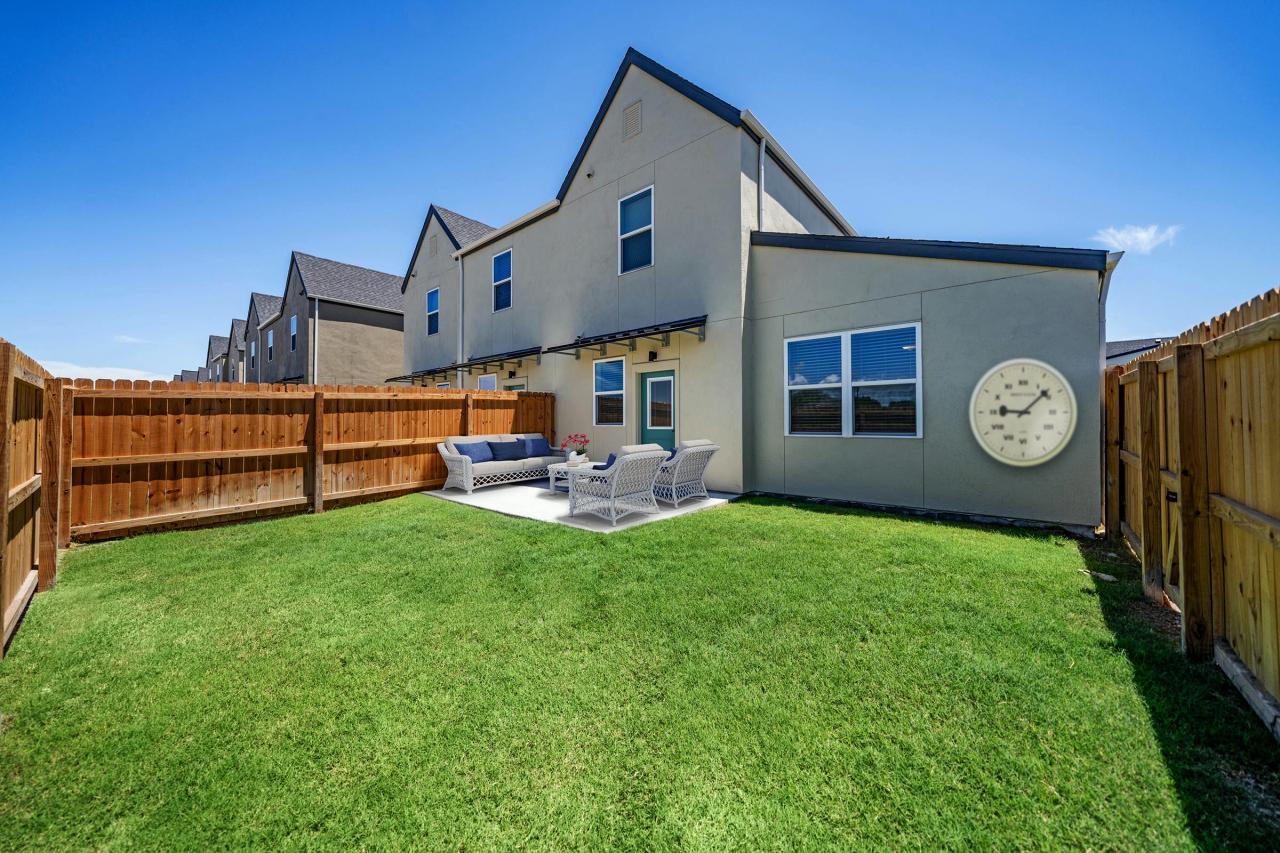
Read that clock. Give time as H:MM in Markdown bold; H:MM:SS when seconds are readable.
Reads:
**9:08**
